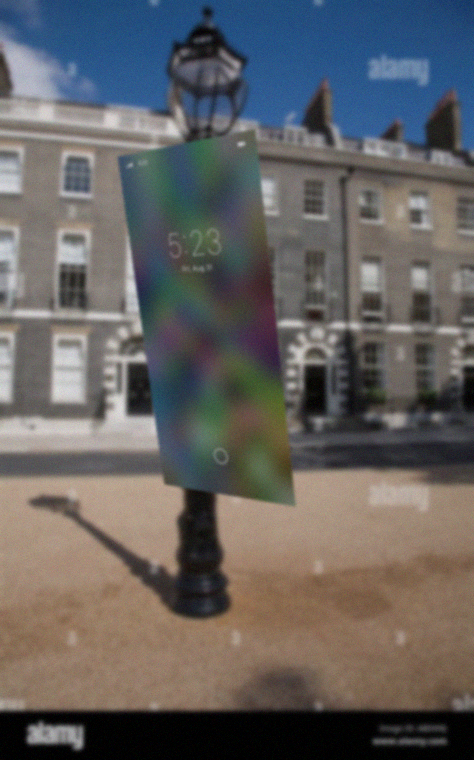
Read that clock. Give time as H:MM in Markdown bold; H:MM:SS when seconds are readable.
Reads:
**5:23**
